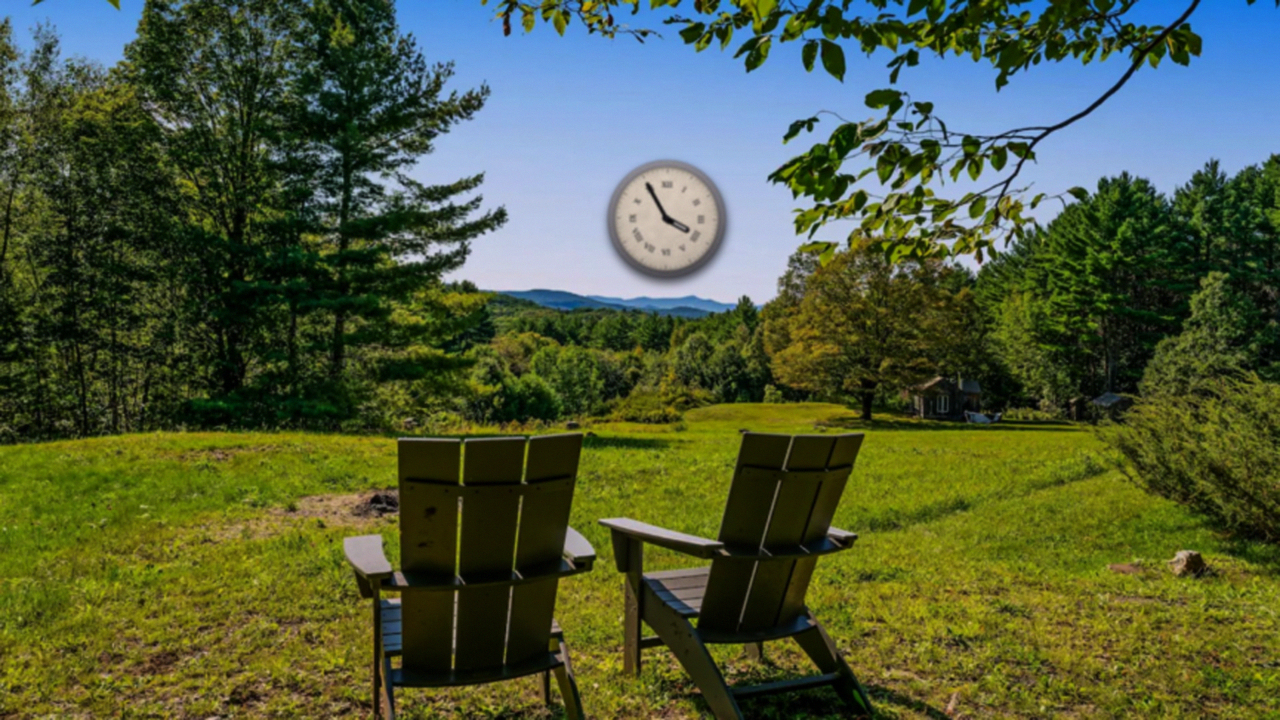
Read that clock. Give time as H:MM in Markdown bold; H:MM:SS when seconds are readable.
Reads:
**3:55**
